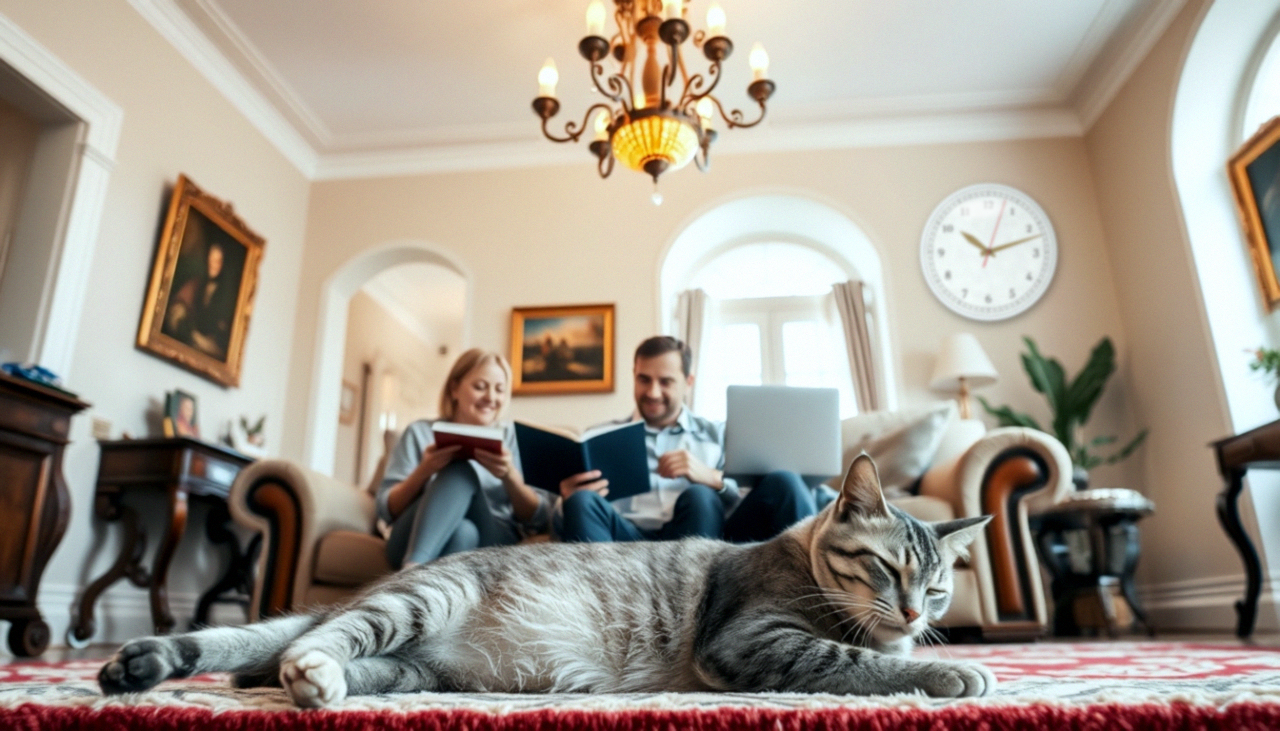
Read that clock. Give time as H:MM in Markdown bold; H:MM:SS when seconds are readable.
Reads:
**10:12:03**
